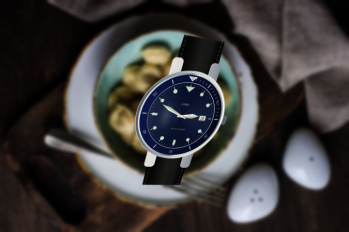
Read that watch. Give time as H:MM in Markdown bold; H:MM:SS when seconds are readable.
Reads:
**2:49**
